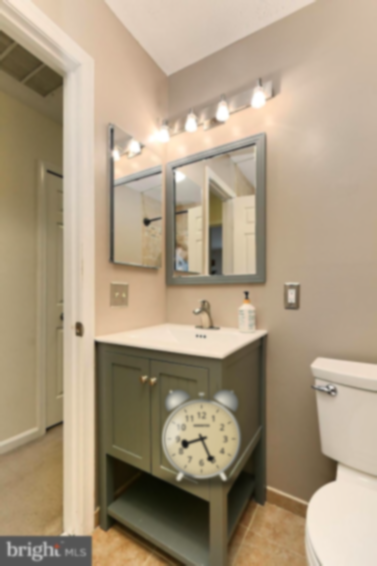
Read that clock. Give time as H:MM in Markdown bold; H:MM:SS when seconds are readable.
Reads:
**8:26**
